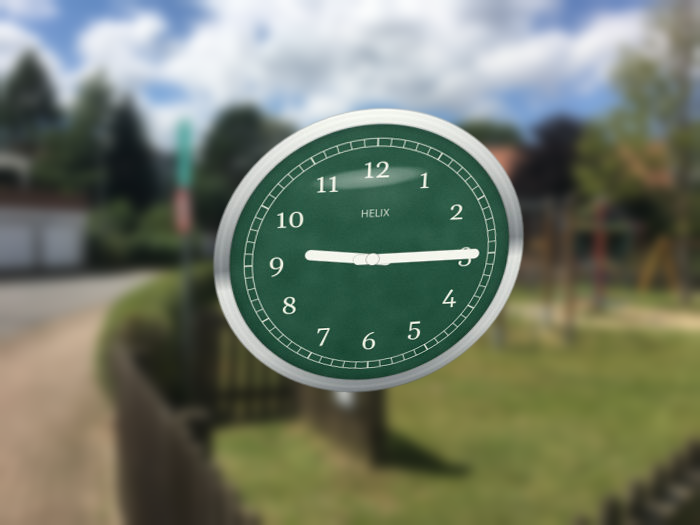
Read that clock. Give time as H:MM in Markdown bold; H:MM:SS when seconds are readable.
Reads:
**9:15**
